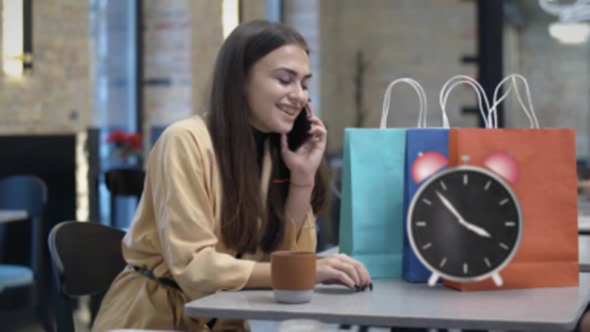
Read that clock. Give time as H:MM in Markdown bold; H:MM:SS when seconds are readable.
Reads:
**3:53**
